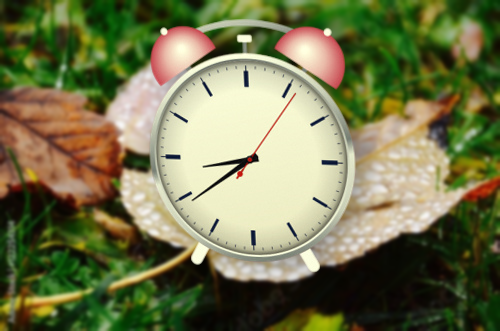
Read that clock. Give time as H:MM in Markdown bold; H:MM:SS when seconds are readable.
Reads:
**8:39:06**
